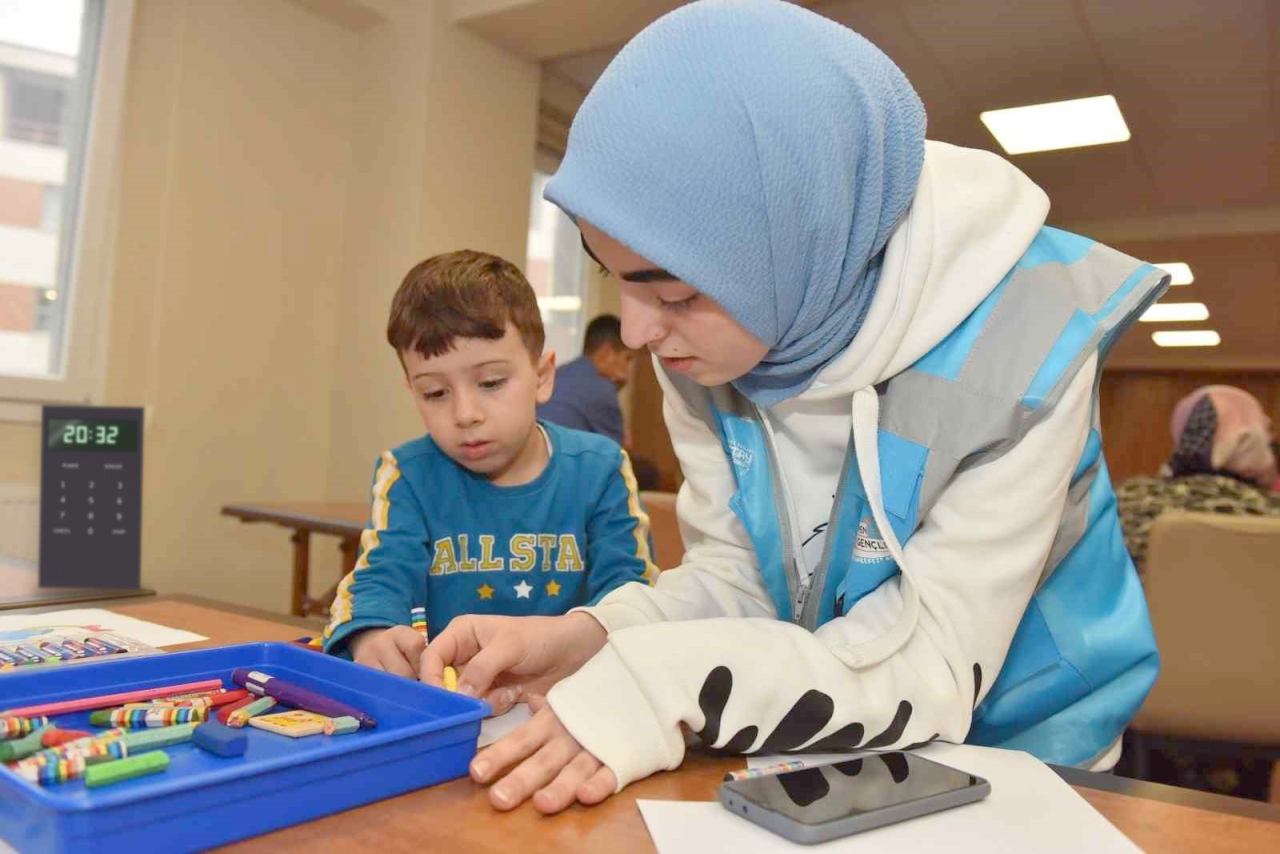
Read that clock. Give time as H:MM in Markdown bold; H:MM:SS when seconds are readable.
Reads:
**20:32**
